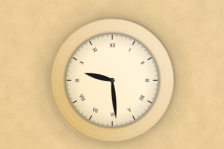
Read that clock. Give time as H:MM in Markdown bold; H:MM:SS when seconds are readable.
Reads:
**9:29**
